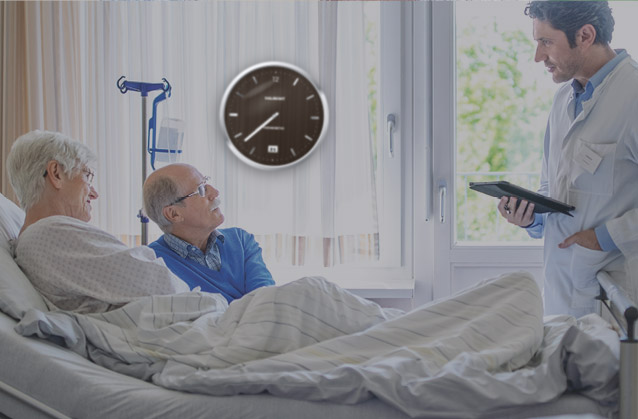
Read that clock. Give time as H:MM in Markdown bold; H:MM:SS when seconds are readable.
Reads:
**7:38**
